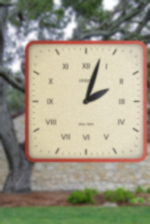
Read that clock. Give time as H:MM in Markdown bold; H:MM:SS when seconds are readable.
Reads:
**2:03**
